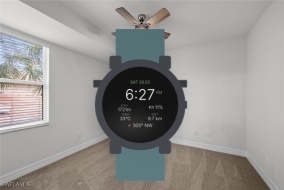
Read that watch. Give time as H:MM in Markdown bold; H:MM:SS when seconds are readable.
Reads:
**6:27**
